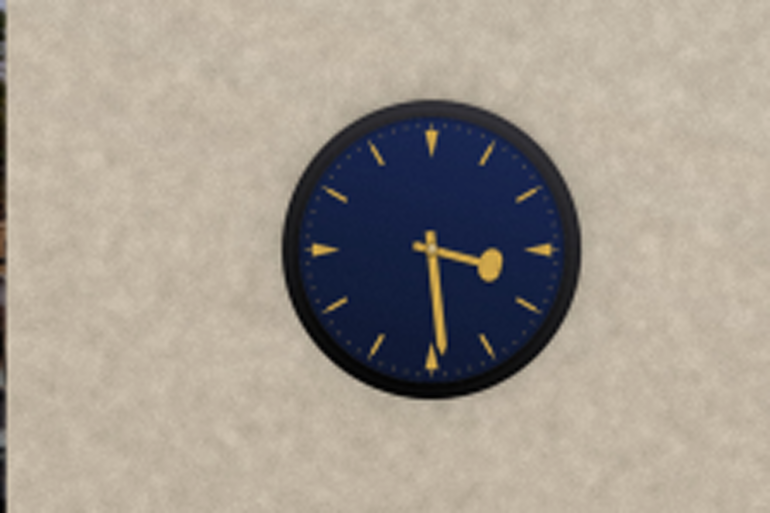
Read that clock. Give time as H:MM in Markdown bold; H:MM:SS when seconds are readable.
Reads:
**3:29**
